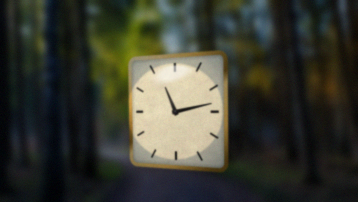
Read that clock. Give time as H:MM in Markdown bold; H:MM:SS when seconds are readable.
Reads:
**11:13**
